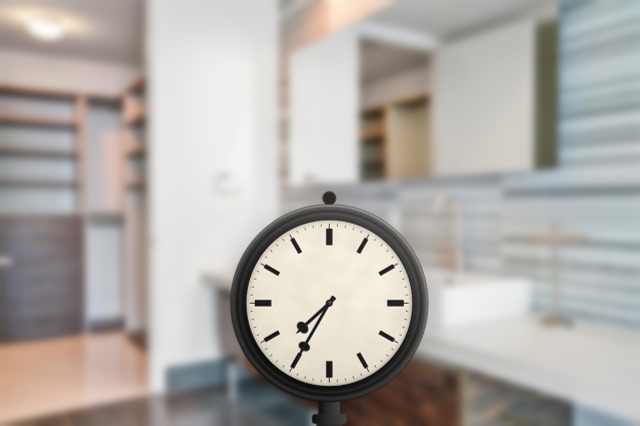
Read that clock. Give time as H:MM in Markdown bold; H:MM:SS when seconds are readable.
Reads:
**7:35**
